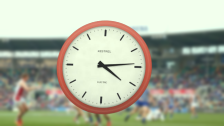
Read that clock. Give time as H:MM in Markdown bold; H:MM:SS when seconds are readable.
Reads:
**4:14**
